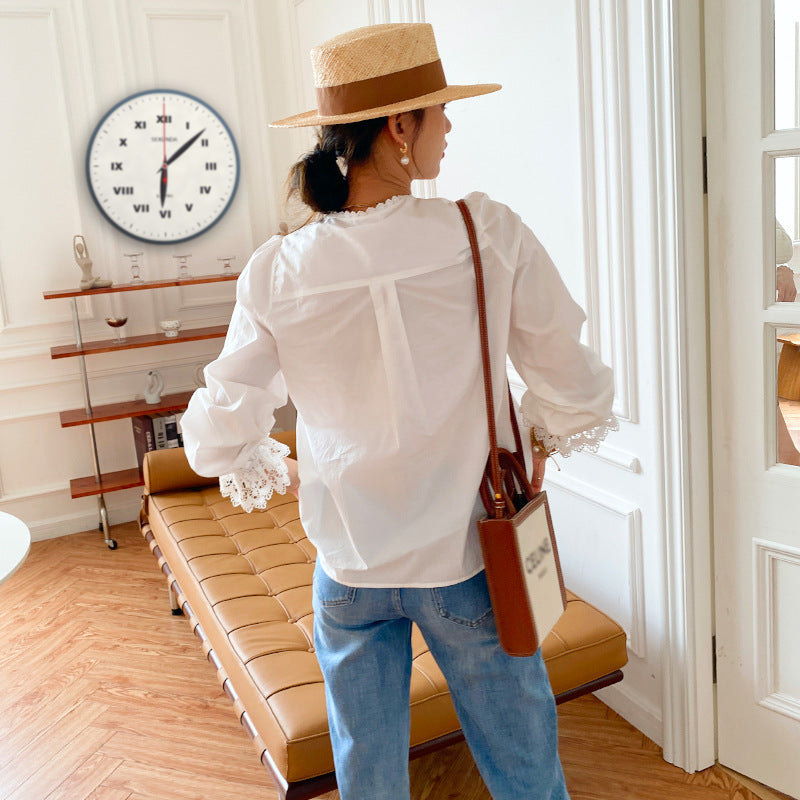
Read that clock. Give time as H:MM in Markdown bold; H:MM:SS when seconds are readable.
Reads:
**6:08:00**
